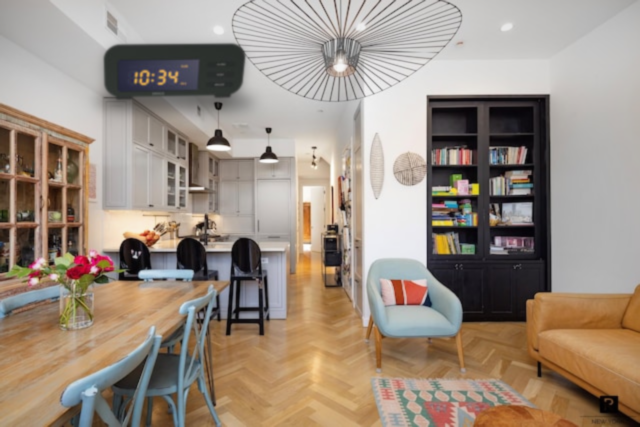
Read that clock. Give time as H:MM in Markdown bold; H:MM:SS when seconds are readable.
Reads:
**10:34**
